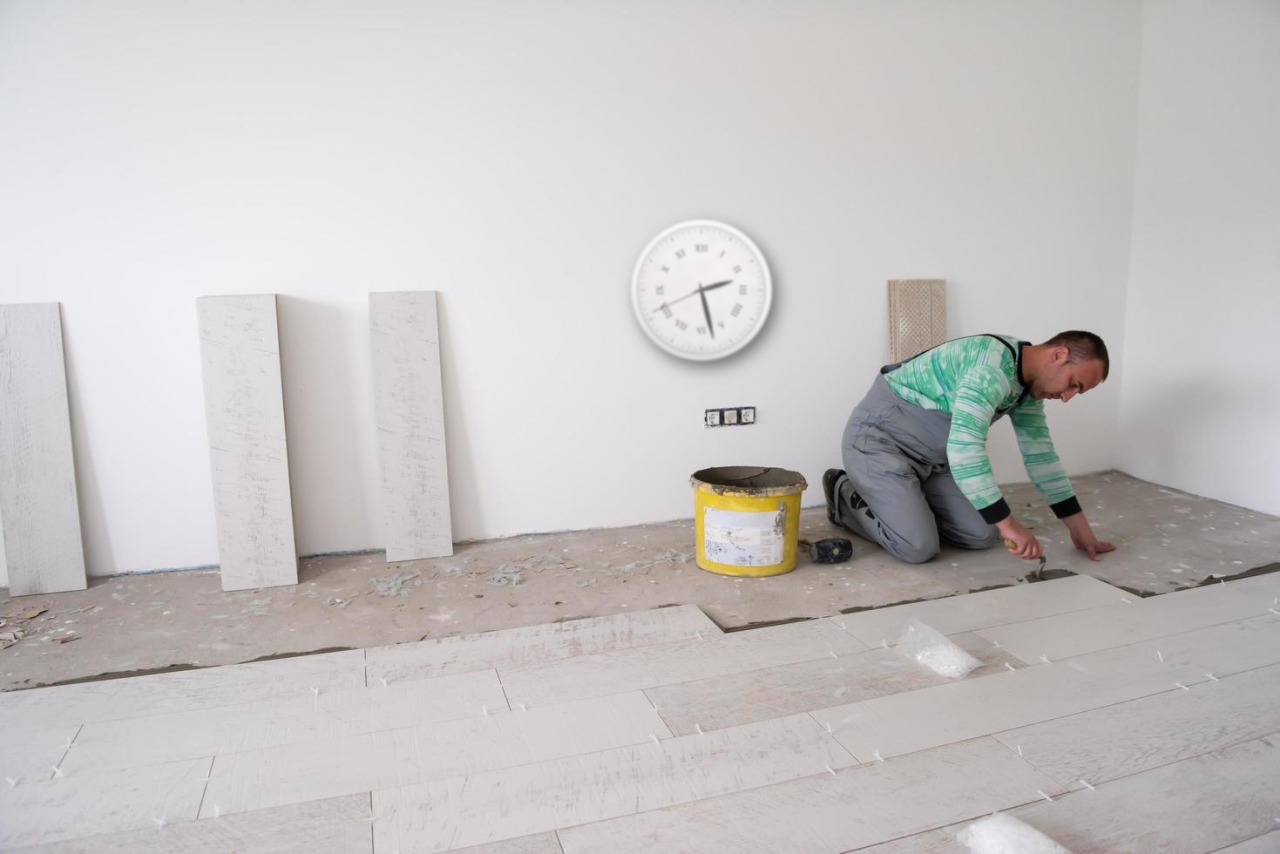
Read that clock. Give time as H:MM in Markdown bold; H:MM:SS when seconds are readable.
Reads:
**2:27:41**
